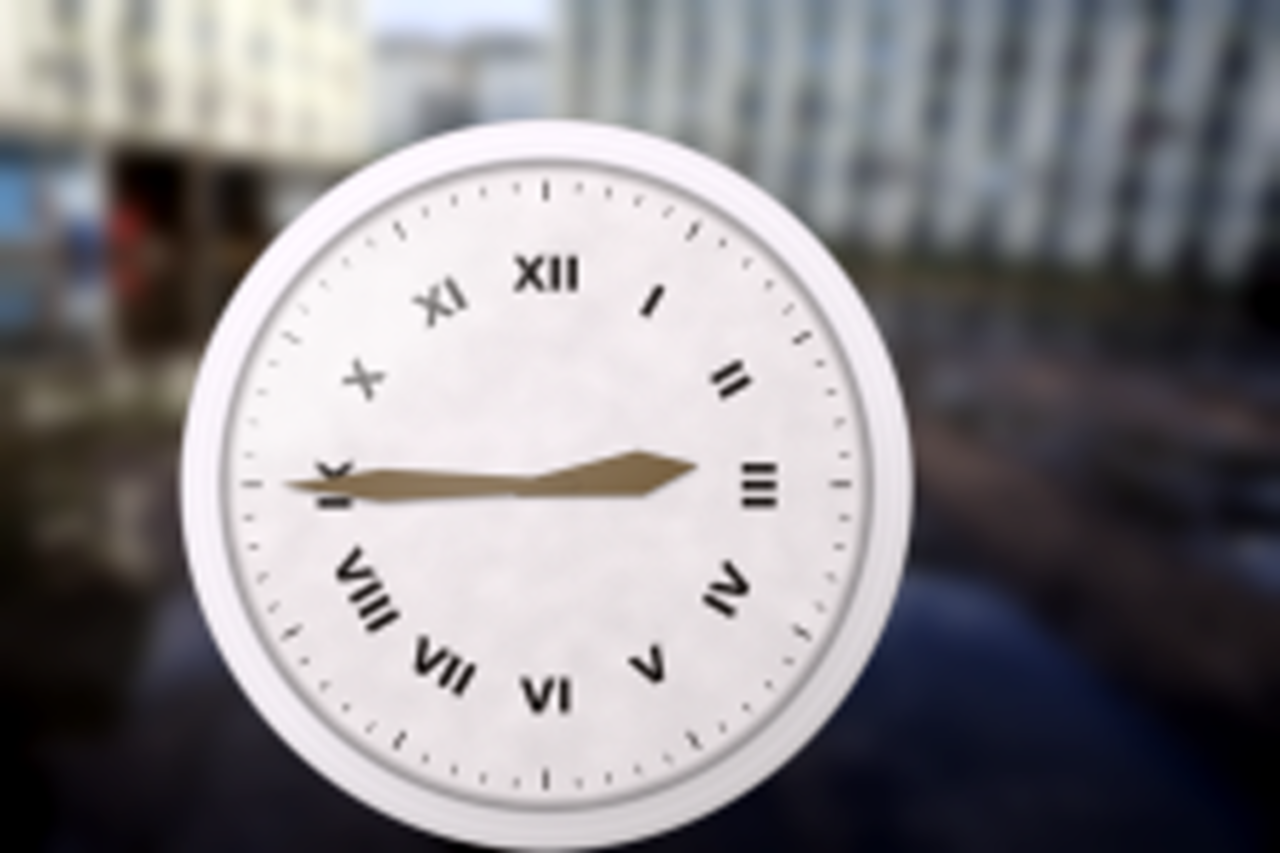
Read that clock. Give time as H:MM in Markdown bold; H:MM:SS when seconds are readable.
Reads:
**2:45**
